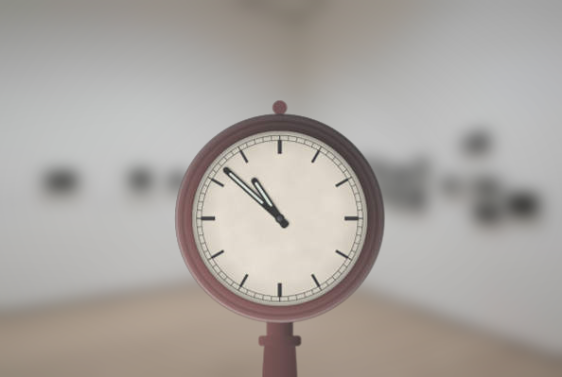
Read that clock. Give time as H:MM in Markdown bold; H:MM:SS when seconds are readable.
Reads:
**10:52**
